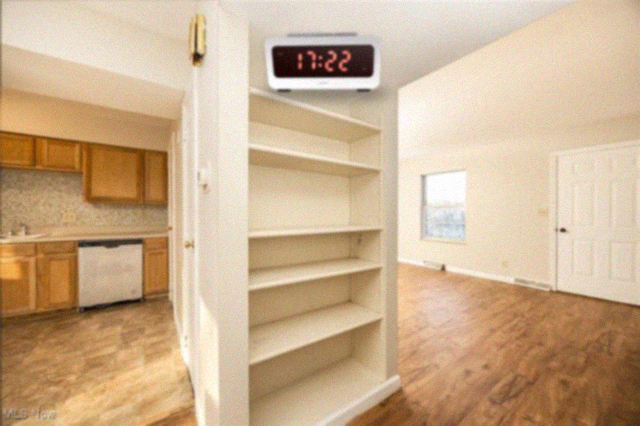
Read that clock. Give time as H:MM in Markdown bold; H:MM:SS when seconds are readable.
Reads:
**17:22**
